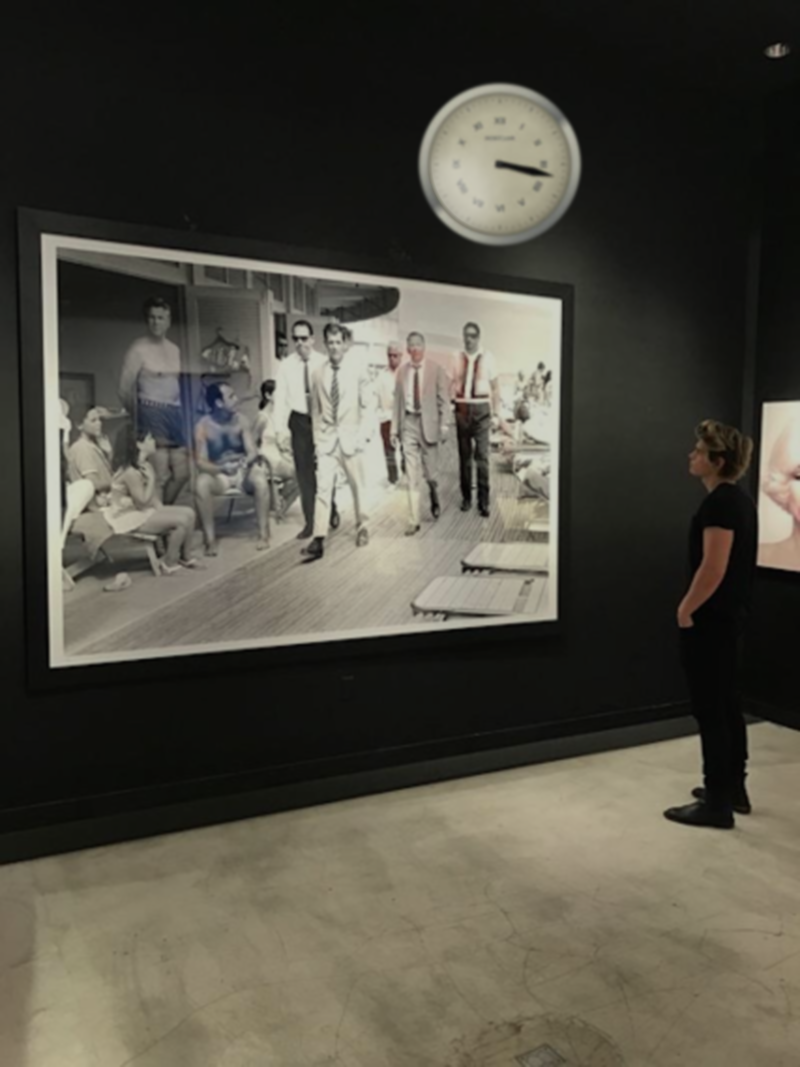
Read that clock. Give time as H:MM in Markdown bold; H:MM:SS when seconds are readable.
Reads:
**3:17**
